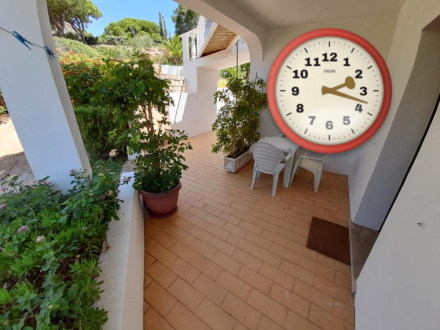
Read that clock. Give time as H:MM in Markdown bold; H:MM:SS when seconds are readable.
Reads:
**2:18**
